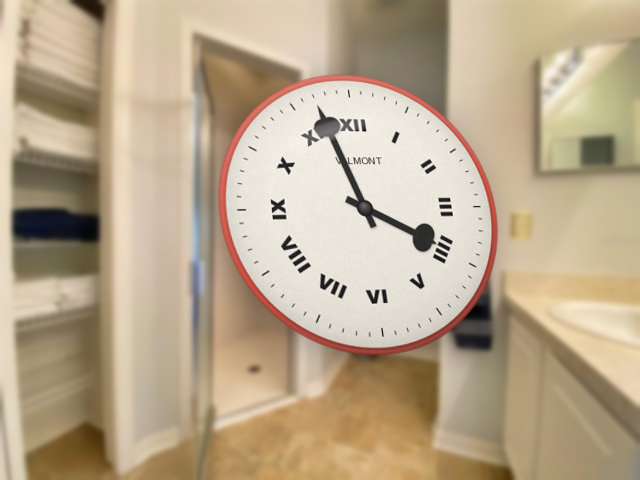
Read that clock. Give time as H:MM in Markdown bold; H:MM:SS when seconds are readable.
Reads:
**3:57**
